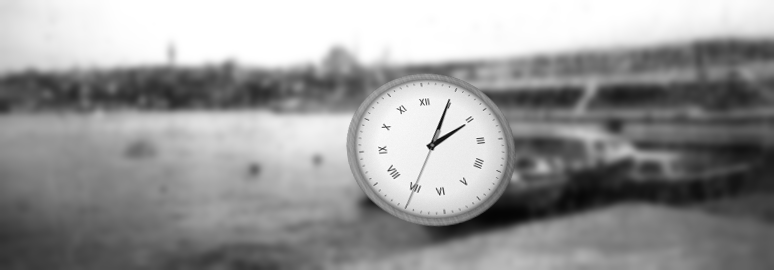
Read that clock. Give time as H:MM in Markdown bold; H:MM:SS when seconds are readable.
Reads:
**2:04:35**
